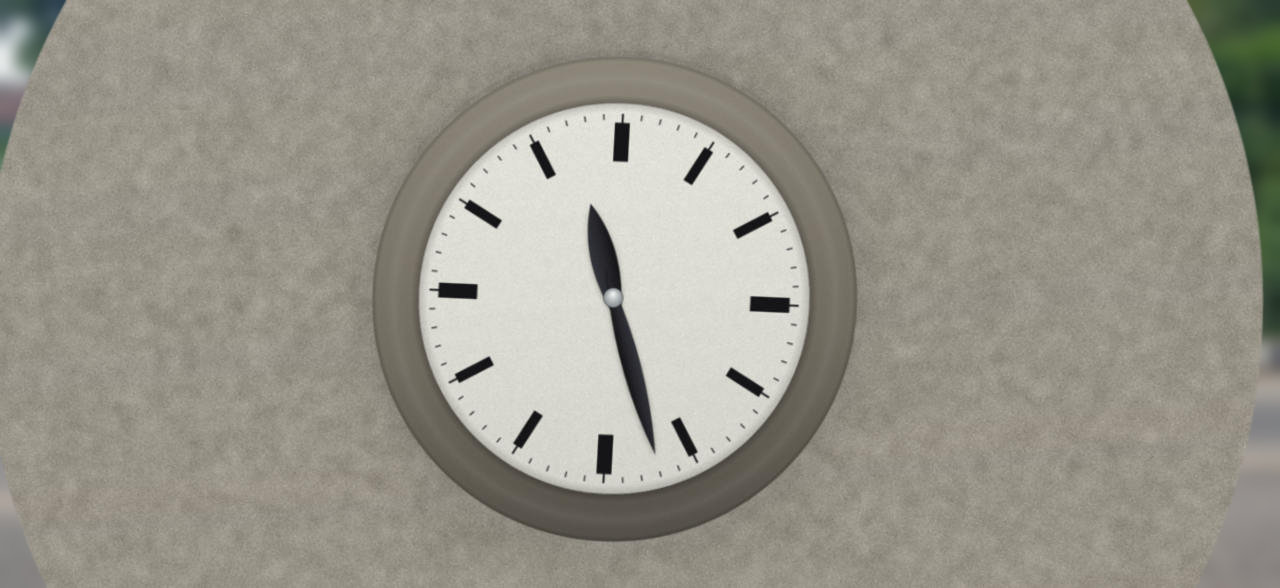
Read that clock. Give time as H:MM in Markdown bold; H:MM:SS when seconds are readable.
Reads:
**11:27**
